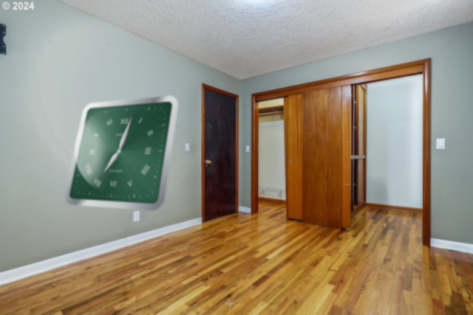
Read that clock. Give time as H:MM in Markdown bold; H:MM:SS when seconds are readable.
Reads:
**7:02**
